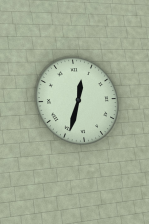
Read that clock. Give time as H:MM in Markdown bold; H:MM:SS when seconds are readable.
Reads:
**12:34**
